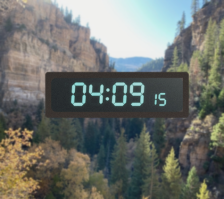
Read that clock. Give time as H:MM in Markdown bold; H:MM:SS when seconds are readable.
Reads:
**4:09:15**
